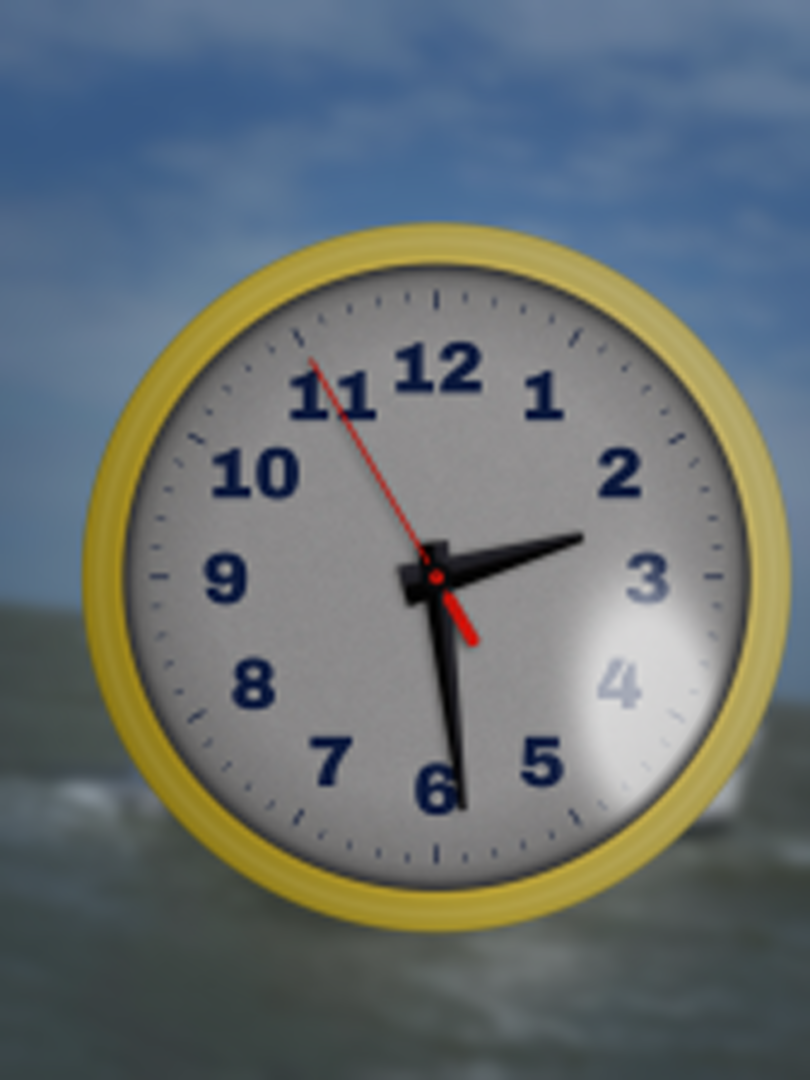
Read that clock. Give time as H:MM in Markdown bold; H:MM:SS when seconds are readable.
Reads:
**2:28:55**
